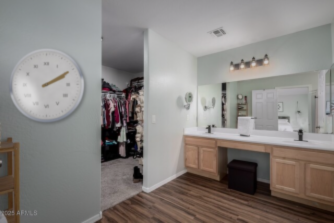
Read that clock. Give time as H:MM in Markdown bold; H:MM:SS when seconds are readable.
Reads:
**2:10**
